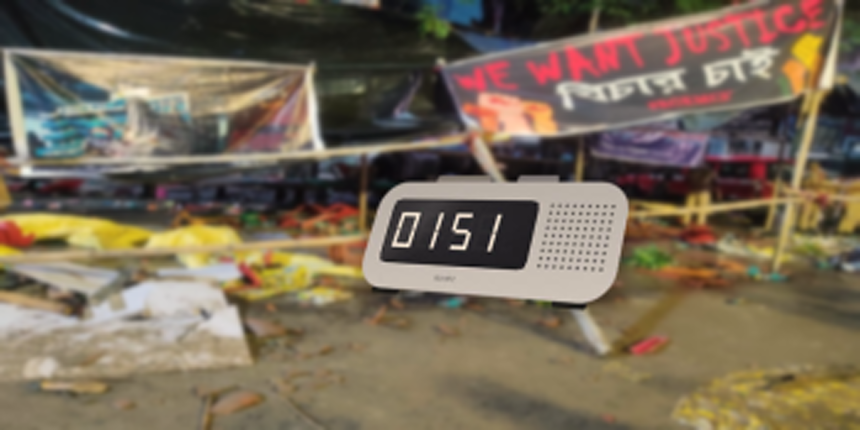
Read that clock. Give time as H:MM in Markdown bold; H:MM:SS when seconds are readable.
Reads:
**1:51**
